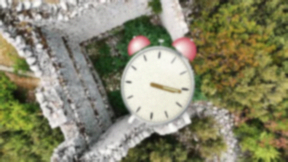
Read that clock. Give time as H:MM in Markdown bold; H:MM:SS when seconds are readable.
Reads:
**3:16**
